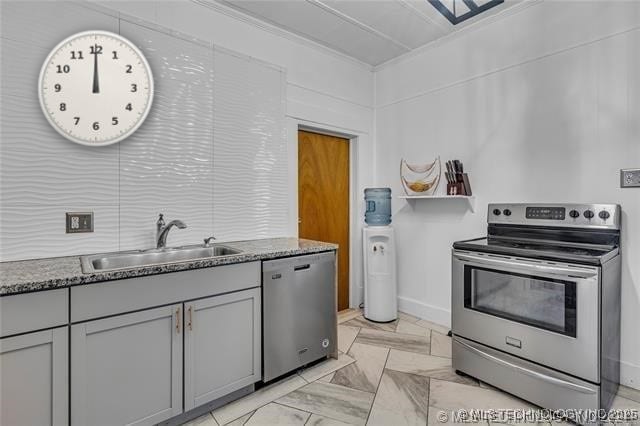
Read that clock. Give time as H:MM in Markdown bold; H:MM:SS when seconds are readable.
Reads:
**12:00**
